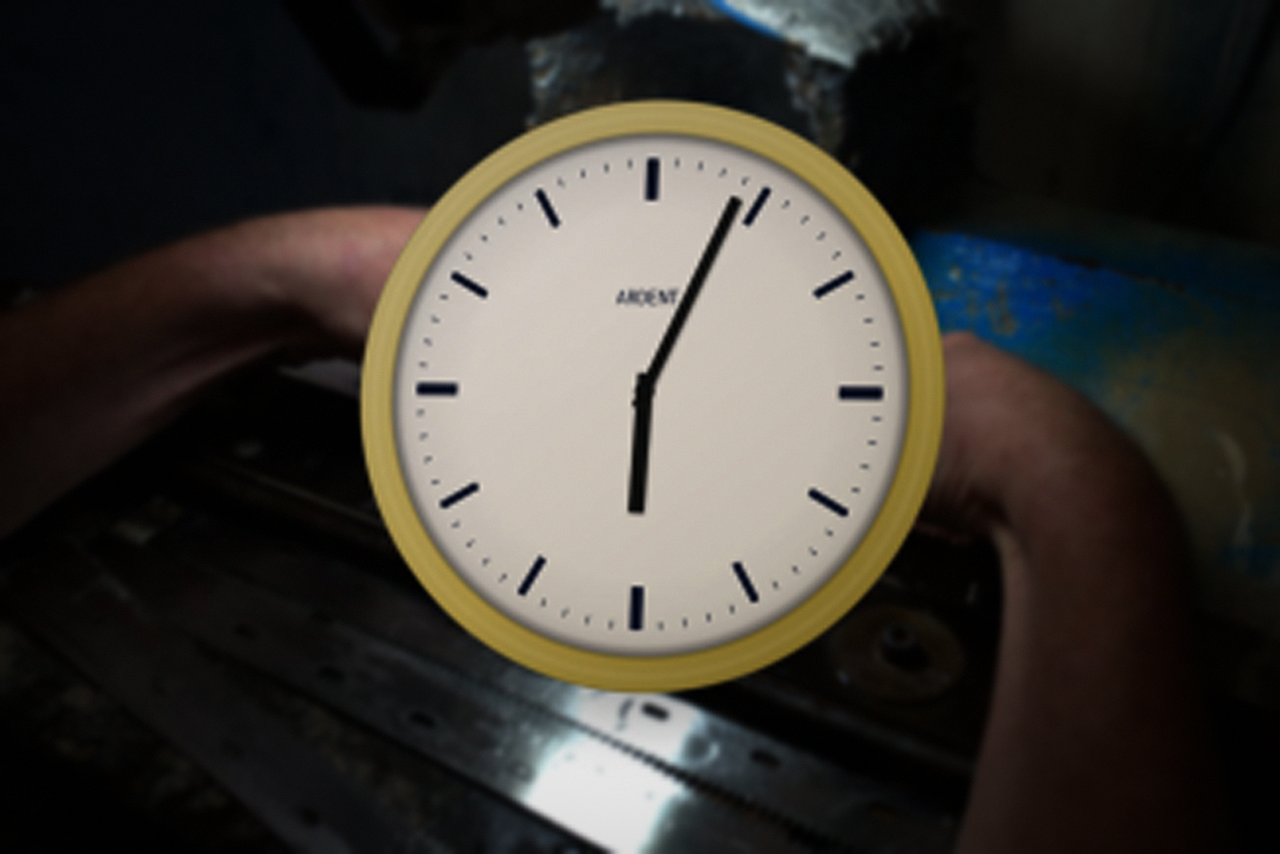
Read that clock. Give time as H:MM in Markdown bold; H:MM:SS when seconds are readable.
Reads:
**6:04**
